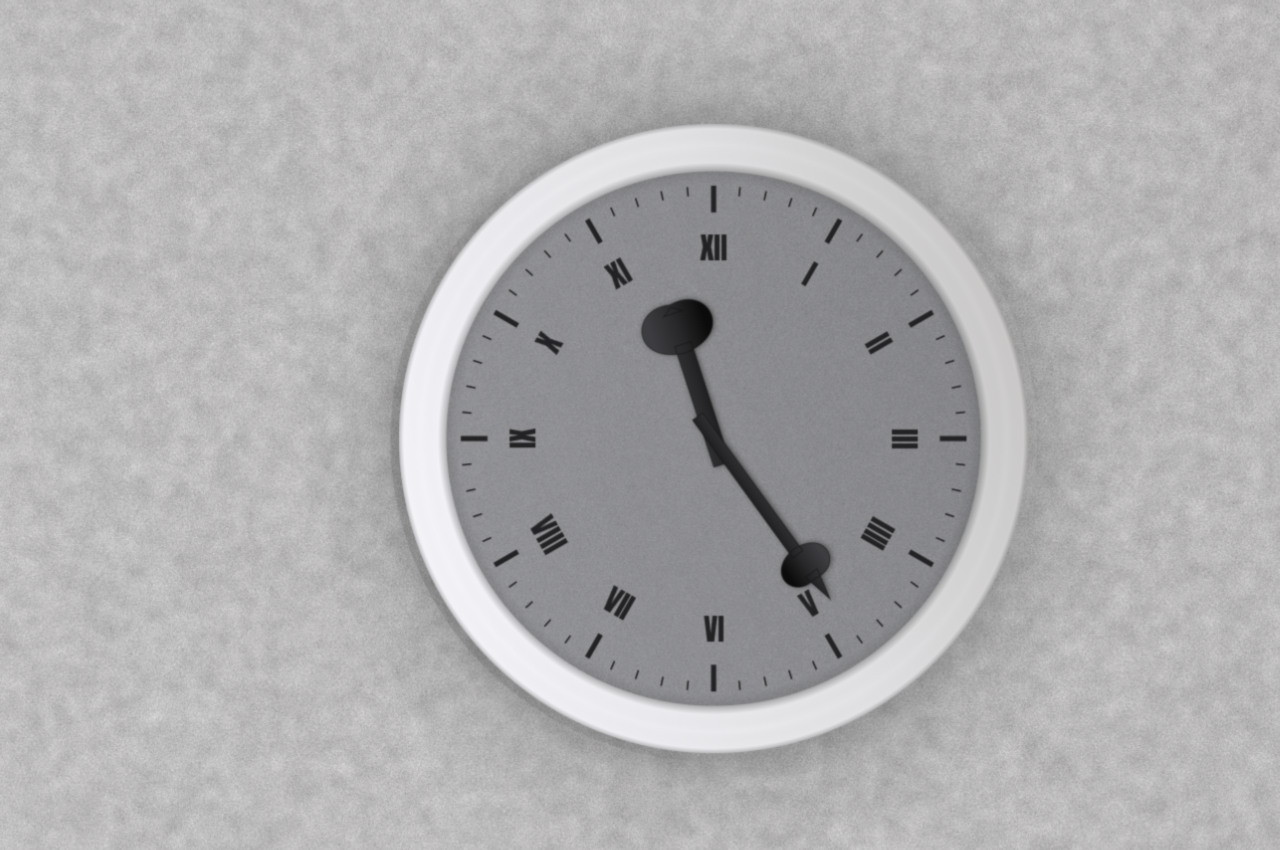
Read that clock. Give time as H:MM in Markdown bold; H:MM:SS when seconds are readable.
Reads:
**11:24**
